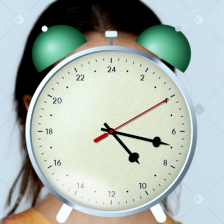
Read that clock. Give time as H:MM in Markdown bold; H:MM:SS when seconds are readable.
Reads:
**9:17:10**
